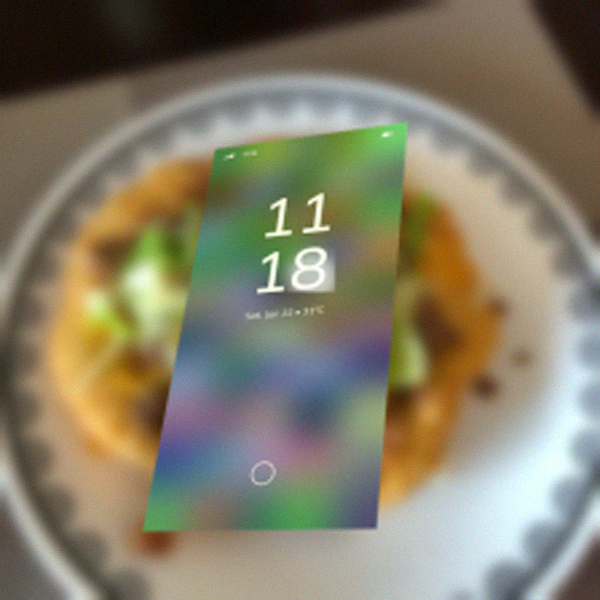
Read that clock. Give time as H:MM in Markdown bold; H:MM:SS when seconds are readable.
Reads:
**11:18**
